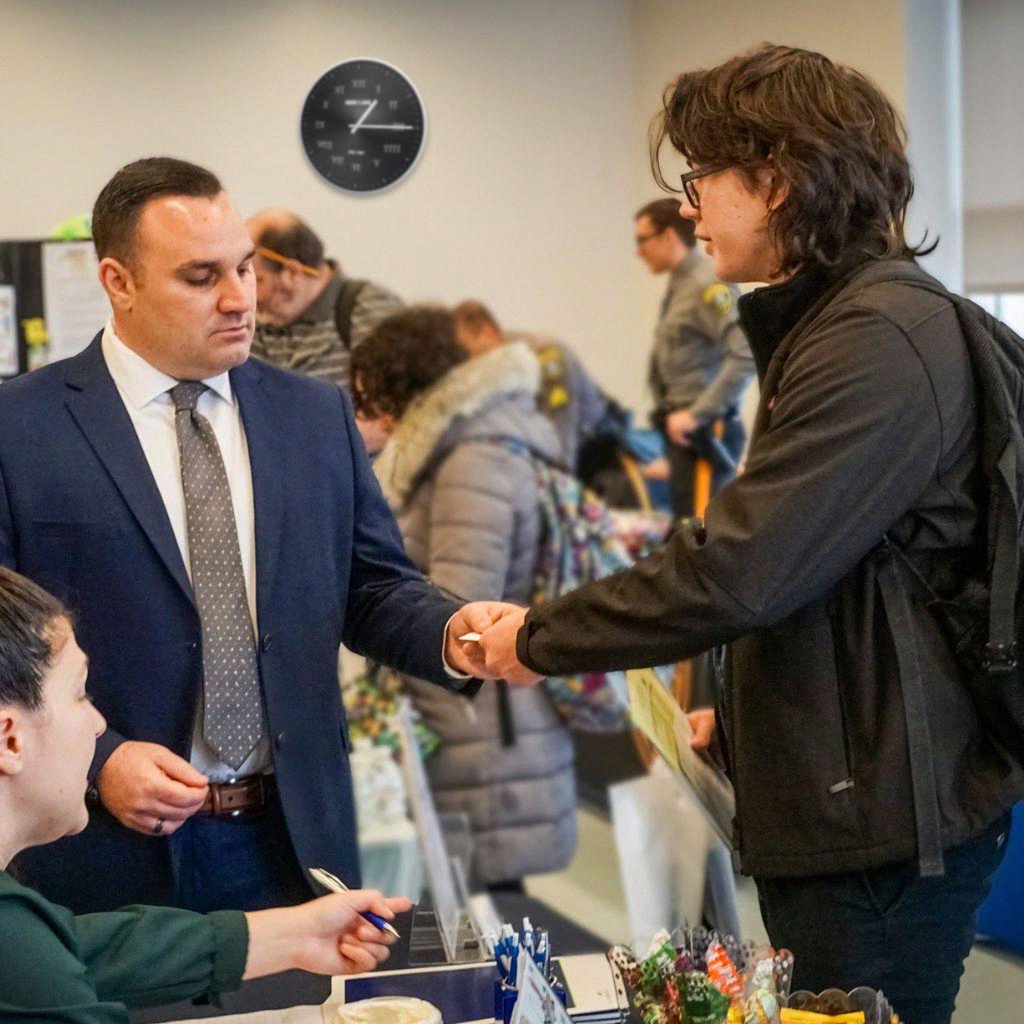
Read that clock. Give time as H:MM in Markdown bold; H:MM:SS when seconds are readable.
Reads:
**1:15**
